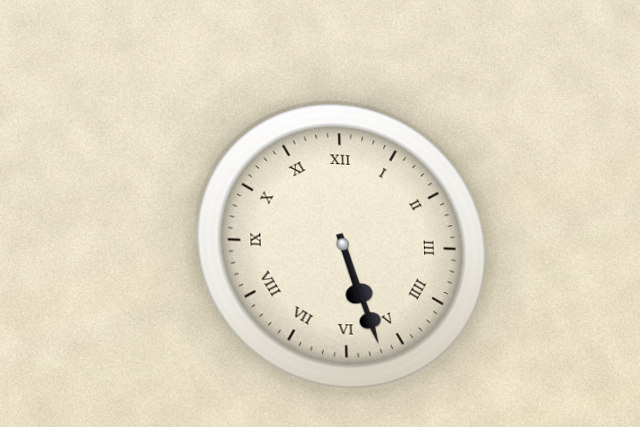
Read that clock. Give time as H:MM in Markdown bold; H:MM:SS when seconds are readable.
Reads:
**5:27**
